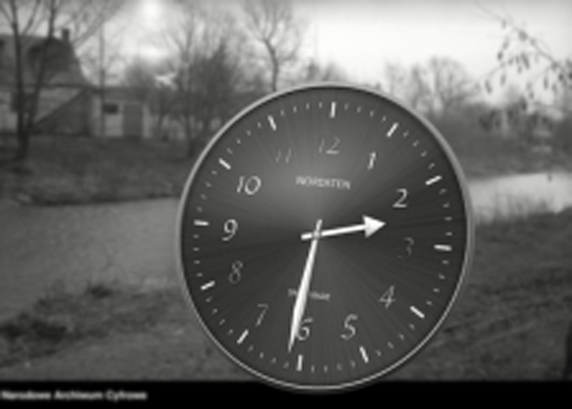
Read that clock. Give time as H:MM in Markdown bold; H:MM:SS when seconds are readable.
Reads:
**2:31**
